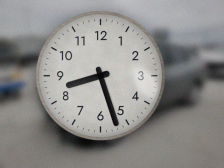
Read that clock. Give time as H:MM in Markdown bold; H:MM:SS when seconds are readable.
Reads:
**8:27**
